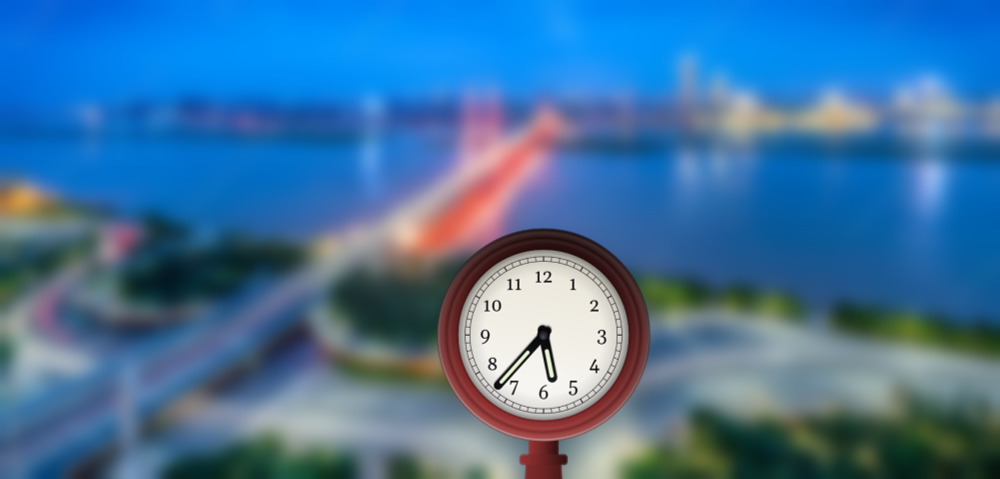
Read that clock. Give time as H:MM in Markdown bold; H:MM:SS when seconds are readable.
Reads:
**5:37**
